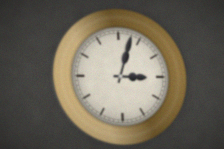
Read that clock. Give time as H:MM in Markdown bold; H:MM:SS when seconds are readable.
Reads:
**3:03**
